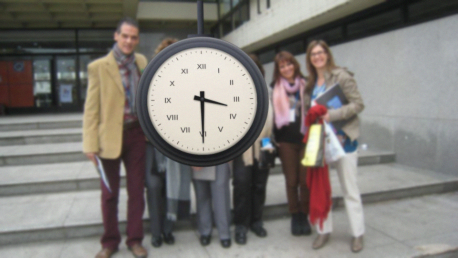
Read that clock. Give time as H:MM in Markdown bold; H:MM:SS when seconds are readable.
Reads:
**3:30**
